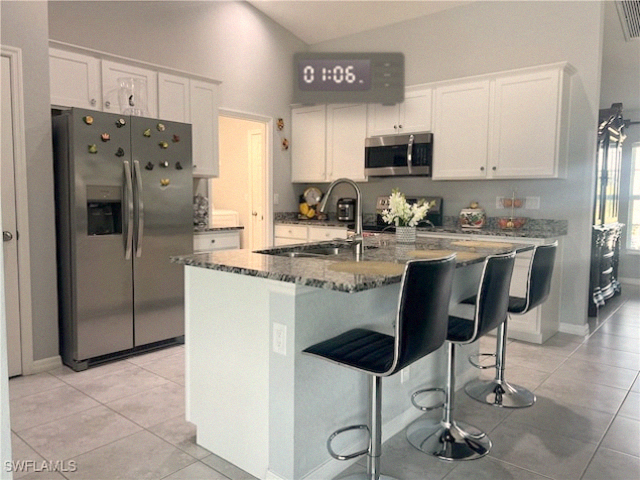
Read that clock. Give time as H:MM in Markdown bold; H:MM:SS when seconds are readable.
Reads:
**1:06**
